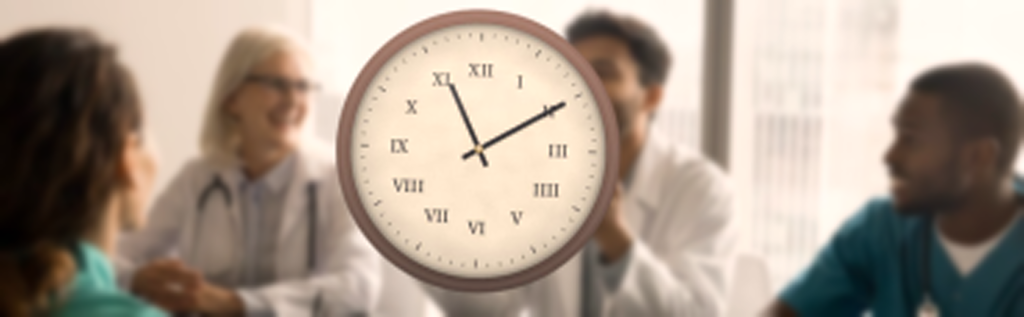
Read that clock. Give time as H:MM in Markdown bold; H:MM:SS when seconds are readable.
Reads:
**11:10**
